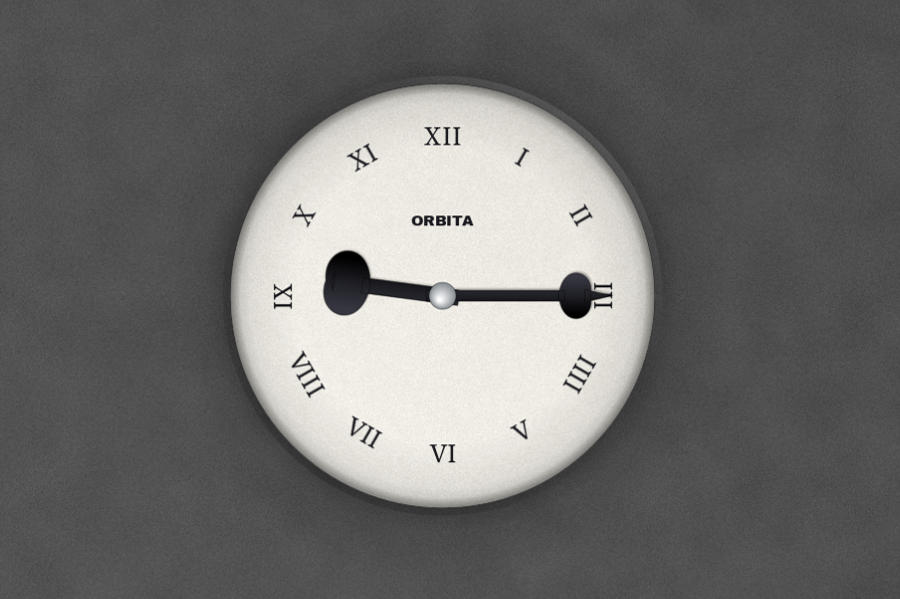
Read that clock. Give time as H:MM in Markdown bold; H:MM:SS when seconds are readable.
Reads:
**9:15**
